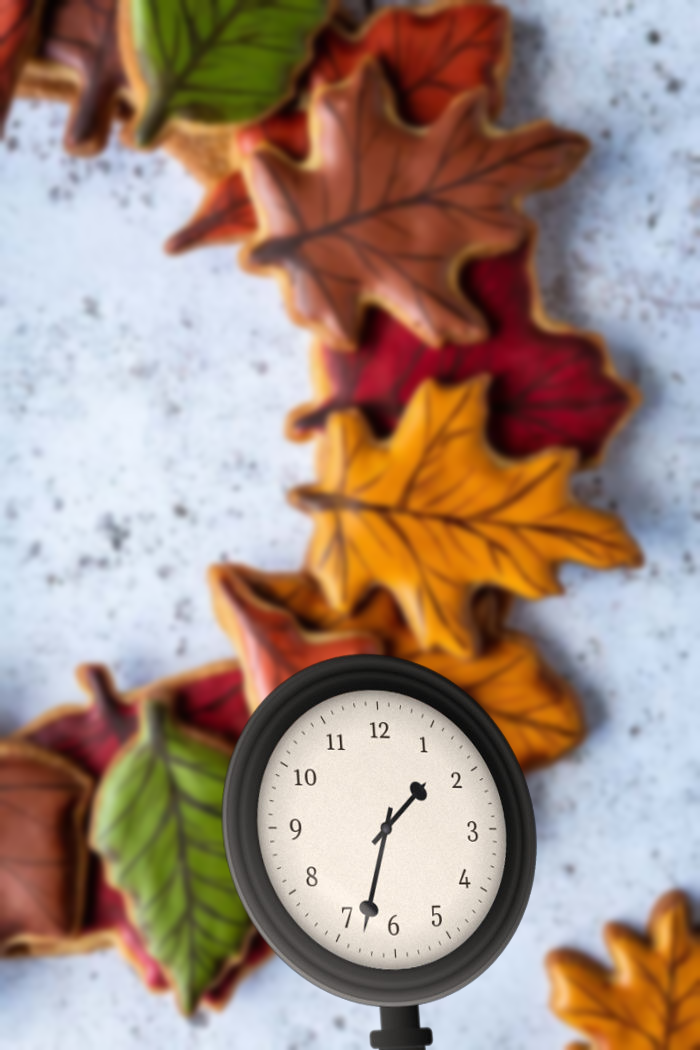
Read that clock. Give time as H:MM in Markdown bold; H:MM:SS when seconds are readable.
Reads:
**1:33**
